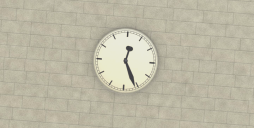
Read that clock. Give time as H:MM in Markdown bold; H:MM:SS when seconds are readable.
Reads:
**12:26**
